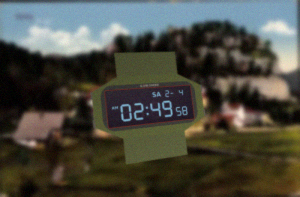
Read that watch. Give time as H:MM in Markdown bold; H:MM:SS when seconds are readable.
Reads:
**2:49:58**
